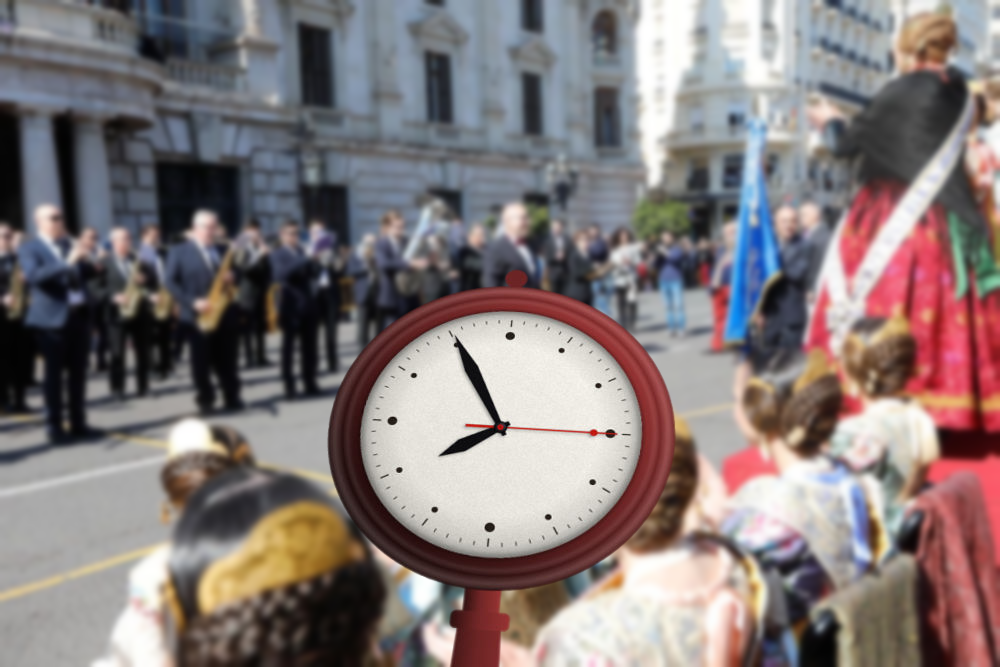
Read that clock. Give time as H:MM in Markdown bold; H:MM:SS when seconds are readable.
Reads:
**7:55:15**
